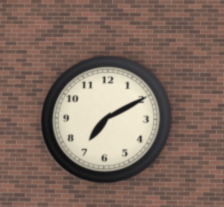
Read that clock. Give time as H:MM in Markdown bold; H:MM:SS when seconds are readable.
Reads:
**7:10**
